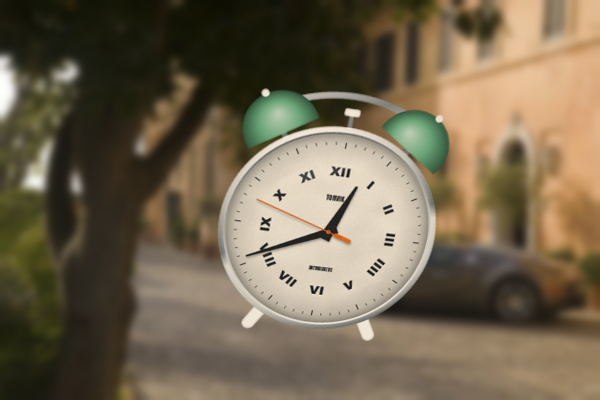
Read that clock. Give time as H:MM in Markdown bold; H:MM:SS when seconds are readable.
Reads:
**12:40:48**
